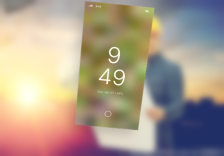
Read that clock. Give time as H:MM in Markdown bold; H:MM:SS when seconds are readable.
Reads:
**9:49**
